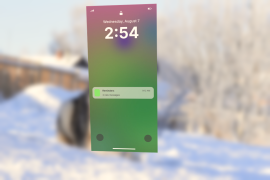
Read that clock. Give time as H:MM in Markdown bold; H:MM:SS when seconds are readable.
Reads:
**2:54**
